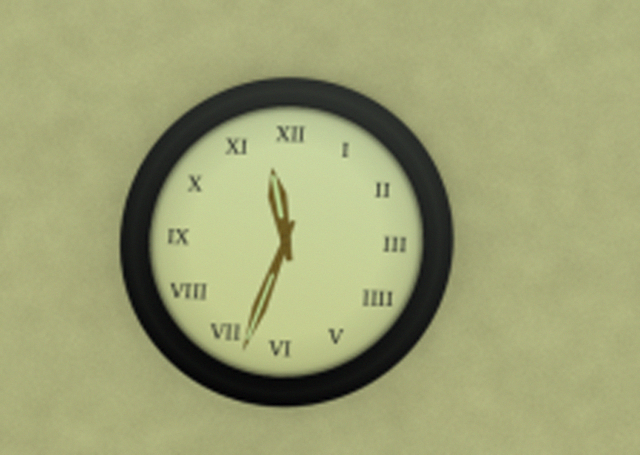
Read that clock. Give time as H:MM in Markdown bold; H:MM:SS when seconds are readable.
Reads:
**11:33**
